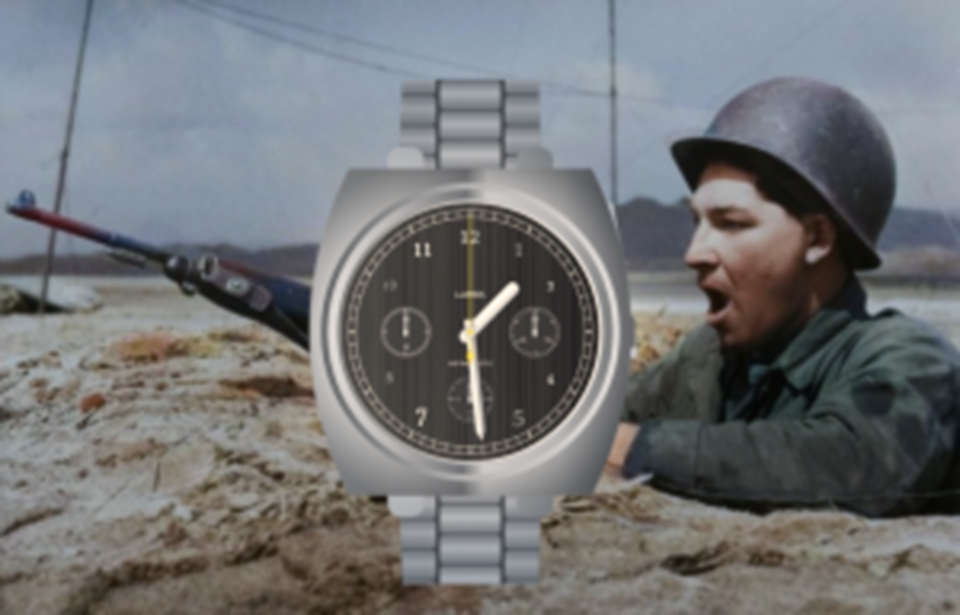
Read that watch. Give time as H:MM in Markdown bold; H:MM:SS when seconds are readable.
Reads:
**1:29**
